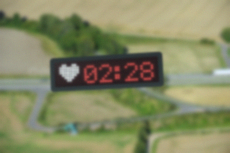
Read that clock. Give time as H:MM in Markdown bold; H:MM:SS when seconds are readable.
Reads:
**2:28**
